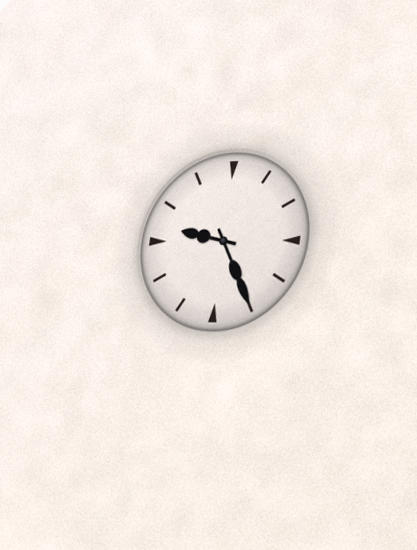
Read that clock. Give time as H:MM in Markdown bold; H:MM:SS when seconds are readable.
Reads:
**9:25**
